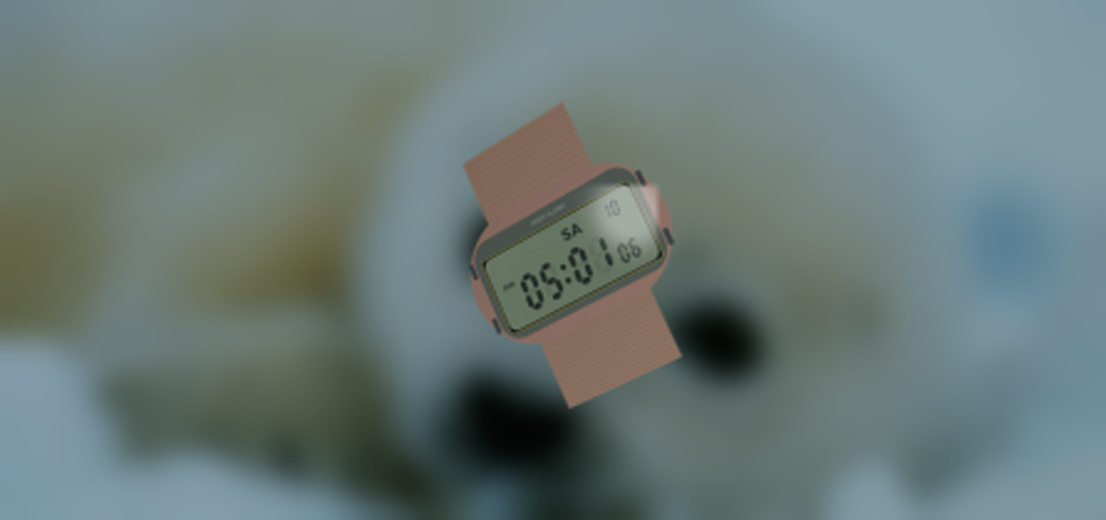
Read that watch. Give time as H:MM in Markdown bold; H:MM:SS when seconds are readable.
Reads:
**5:01:06**
